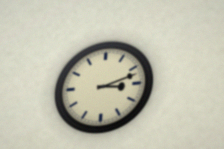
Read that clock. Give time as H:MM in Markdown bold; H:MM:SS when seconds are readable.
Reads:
**3:12**
